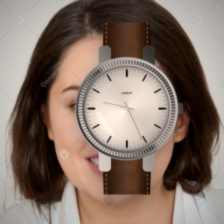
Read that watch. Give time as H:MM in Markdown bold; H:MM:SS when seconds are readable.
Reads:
**9:26**
